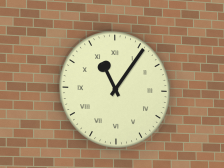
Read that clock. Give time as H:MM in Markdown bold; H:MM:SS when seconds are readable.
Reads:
**11:06**
